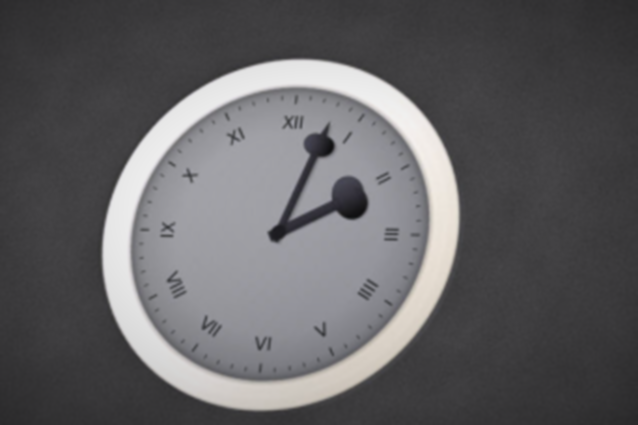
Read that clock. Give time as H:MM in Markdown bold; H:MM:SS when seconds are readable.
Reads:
**2:03**
